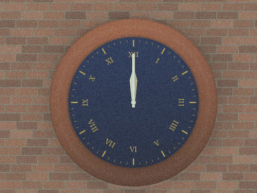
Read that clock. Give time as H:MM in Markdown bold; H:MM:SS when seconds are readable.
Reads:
**12:00**
